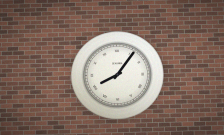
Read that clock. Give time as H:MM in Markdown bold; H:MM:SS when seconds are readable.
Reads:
**8:06**
